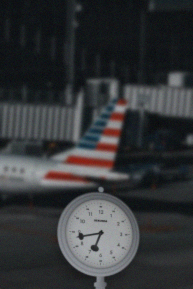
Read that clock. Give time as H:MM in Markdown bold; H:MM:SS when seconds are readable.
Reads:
**6:43**
